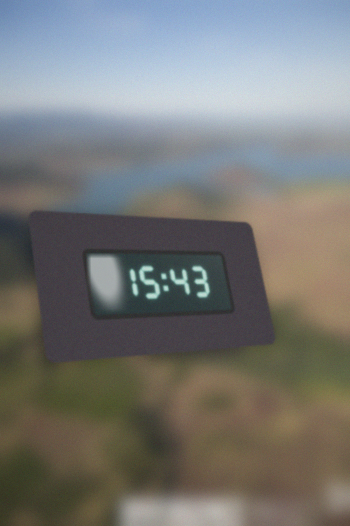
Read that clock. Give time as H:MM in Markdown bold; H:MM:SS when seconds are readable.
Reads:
**15:43**
